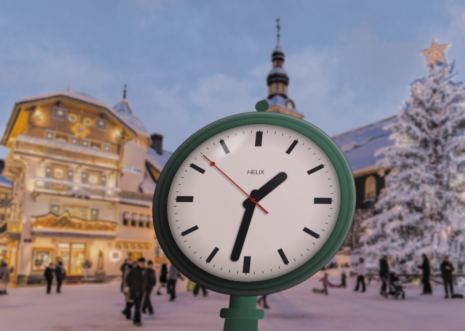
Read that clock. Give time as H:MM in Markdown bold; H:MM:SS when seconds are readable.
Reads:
**1:31:52**
